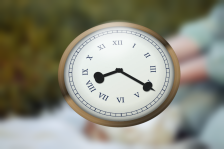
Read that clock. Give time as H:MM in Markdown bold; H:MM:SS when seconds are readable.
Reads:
**8:21**
